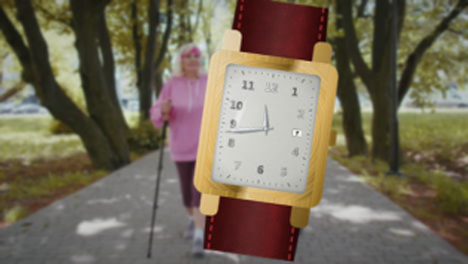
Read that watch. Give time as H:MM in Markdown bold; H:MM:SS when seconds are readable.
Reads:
**11:43**
